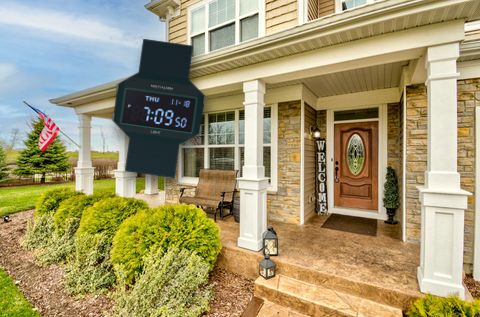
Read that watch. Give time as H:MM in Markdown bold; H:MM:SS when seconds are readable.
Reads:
**7:09:50**
